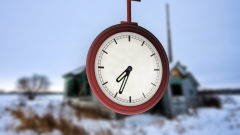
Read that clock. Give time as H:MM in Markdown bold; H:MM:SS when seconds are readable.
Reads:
**7:34**
